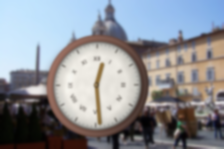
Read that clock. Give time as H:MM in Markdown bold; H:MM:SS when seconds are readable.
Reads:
**12:29**
